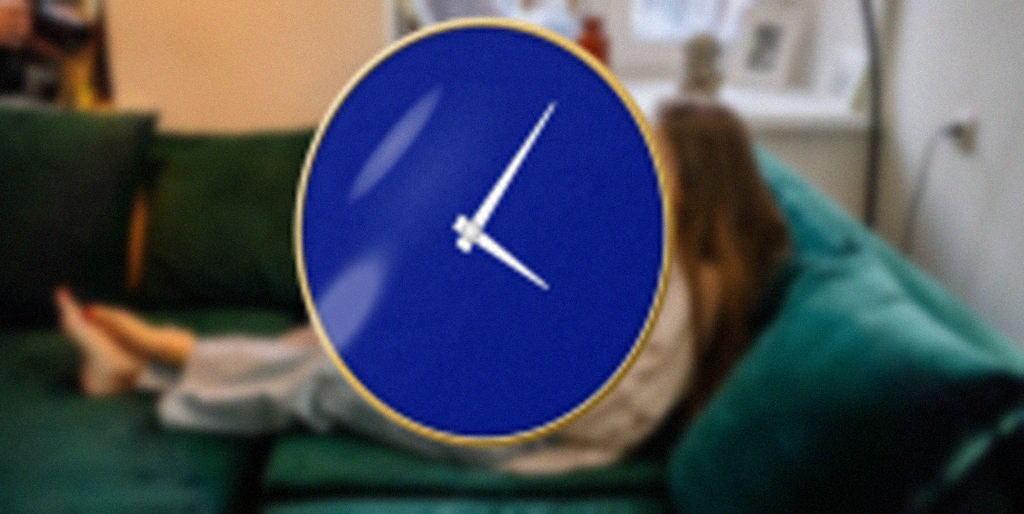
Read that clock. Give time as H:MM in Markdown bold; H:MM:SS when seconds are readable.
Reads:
**4:06**
